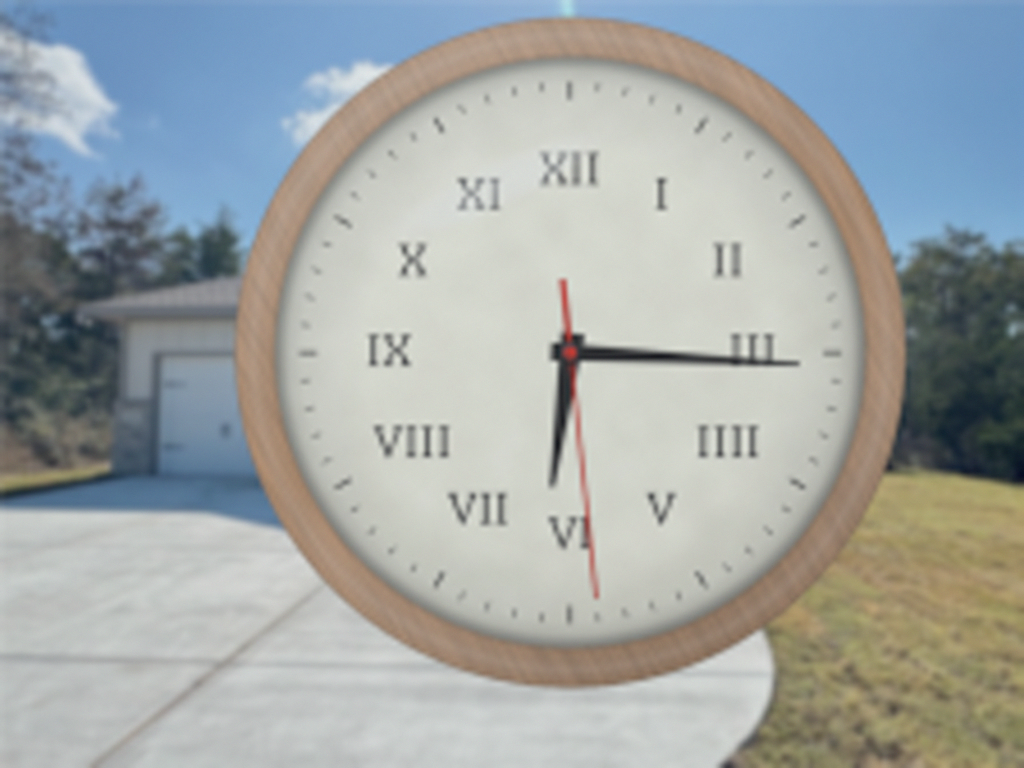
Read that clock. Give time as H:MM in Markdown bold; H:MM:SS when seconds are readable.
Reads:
**6:15:29**
